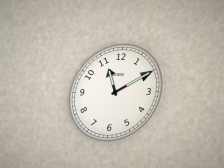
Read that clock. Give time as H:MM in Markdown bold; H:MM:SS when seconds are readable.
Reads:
**11:10**
